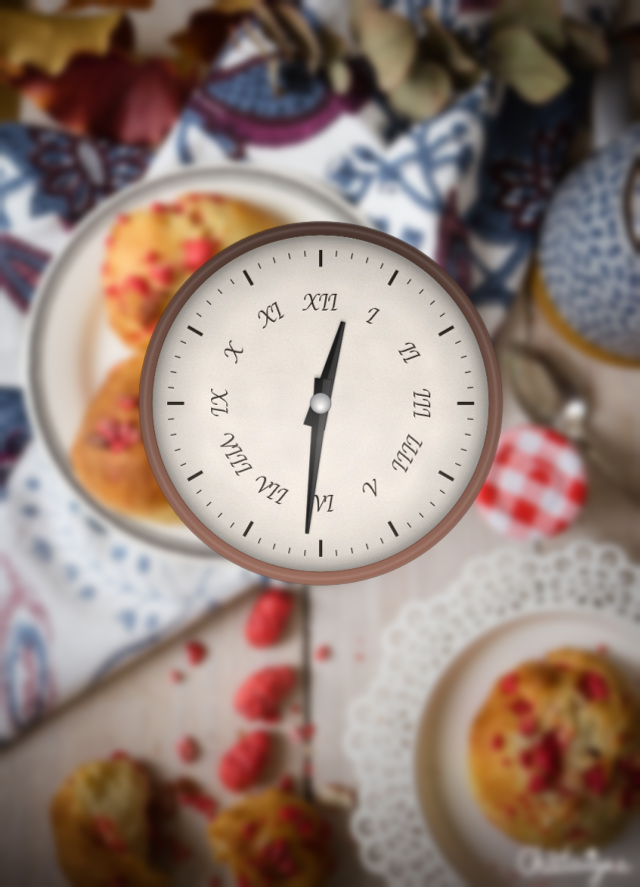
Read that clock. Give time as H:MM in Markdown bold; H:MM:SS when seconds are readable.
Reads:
**12:31**
